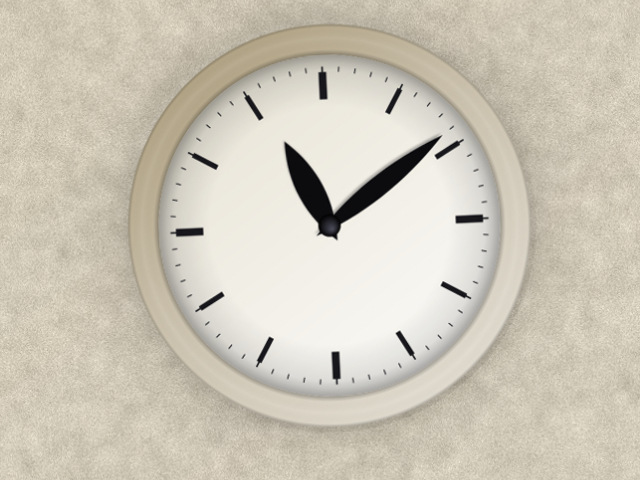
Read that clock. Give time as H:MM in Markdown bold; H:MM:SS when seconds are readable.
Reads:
**11:09**
